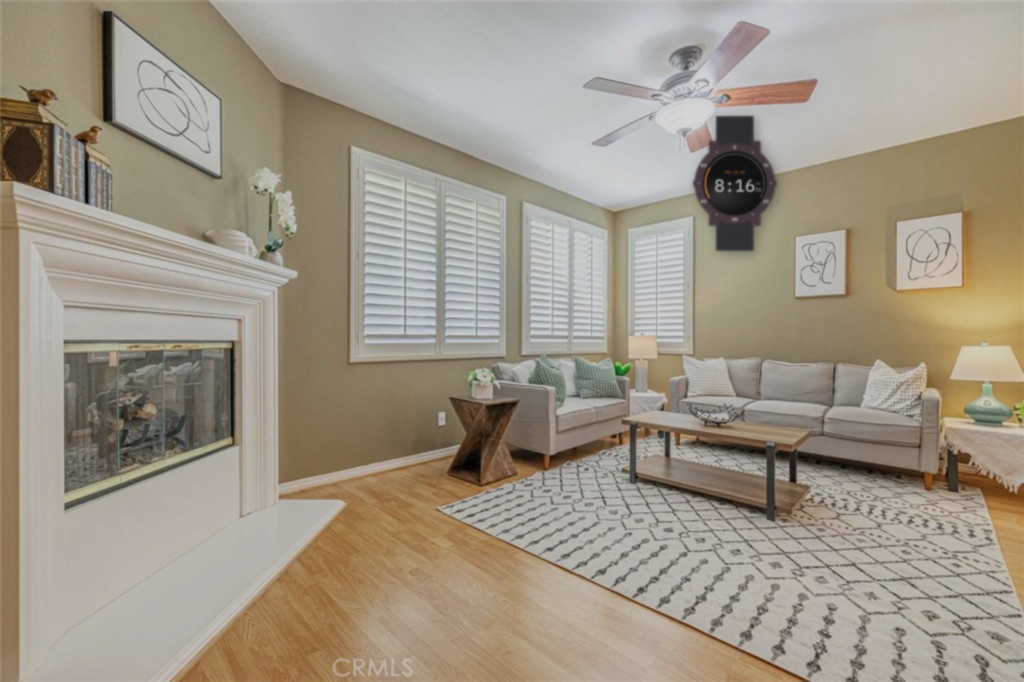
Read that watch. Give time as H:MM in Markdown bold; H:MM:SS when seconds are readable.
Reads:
**8:16**
